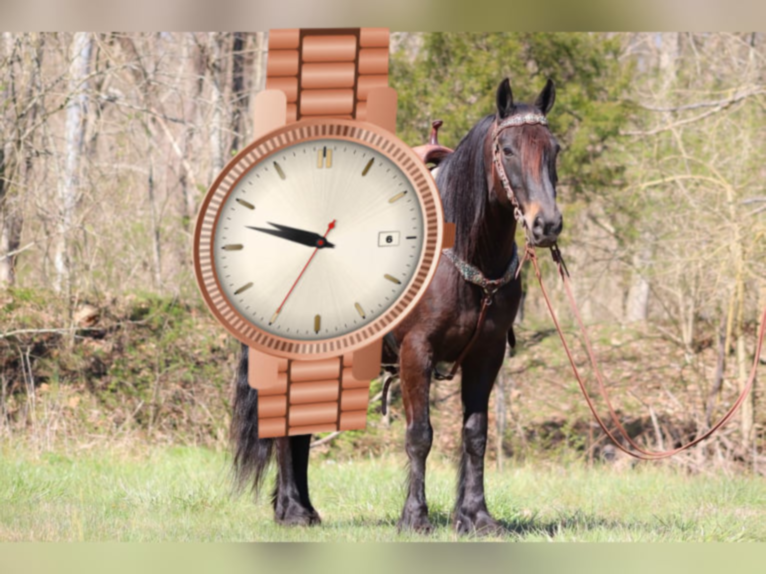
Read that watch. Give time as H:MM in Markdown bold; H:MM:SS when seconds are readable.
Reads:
**9:47:35**
